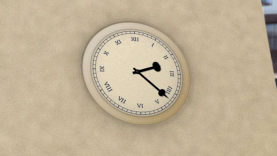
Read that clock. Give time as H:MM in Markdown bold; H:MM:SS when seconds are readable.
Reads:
**2:22**
